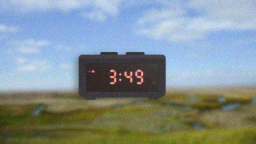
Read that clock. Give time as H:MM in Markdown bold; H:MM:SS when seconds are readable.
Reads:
**3:49**
